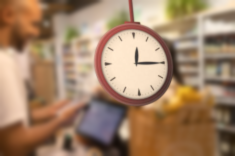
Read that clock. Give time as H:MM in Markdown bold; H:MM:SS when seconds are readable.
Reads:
**12:15**
